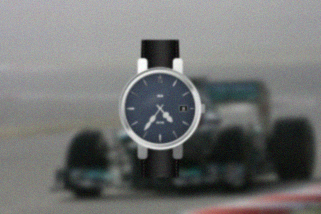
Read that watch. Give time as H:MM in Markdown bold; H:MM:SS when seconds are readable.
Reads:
**4:36**
